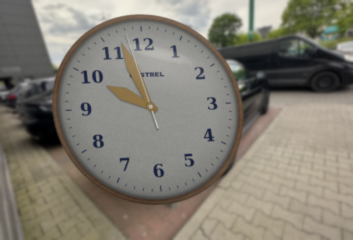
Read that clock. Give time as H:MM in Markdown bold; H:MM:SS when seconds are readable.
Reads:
**9:56:58**
